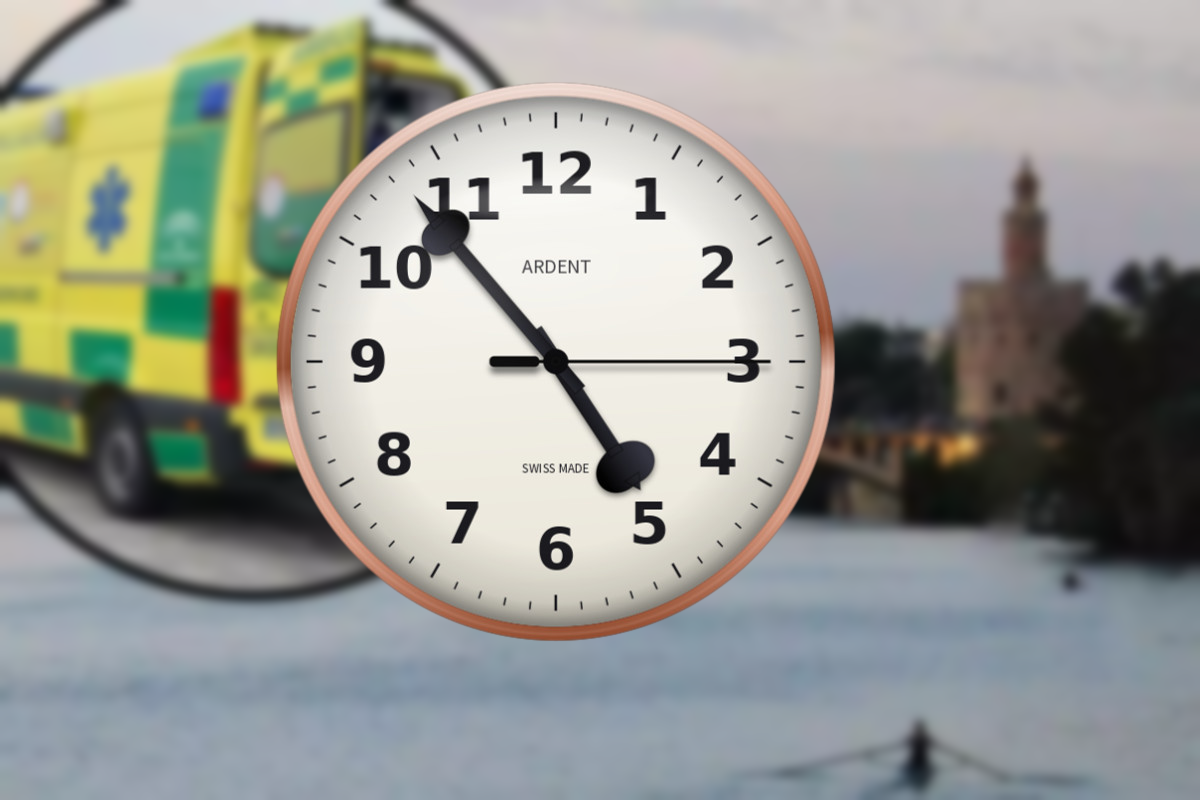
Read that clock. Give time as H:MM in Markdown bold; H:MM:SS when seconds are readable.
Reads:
**4:53:15**
